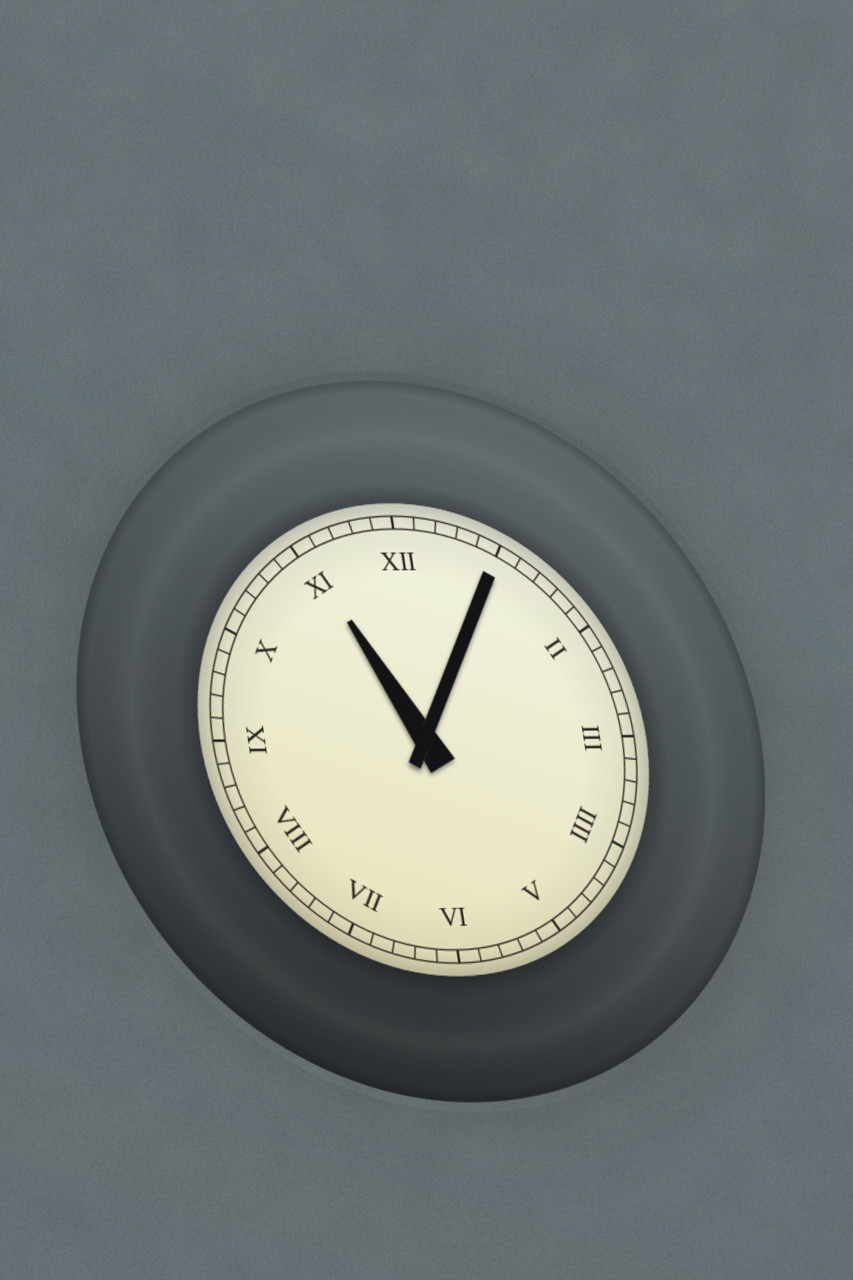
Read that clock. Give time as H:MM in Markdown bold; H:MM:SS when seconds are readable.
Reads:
**11:05**
